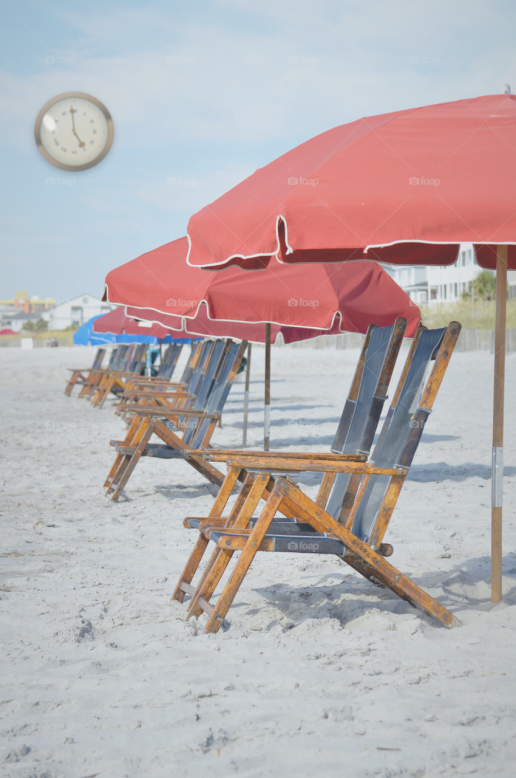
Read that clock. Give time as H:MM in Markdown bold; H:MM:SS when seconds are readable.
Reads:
**4:59**
